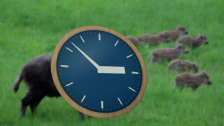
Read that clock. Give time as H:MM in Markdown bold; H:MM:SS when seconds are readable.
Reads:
**2:52**
